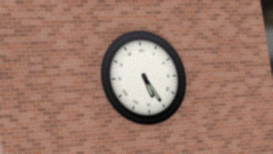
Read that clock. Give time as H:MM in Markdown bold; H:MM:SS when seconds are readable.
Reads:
**5:25**
